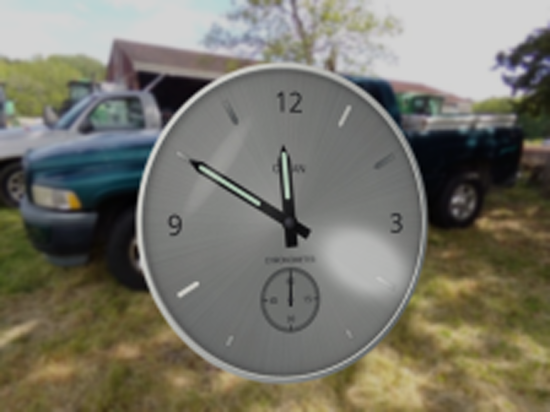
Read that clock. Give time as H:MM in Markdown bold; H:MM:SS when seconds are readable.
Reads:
**11:50**
